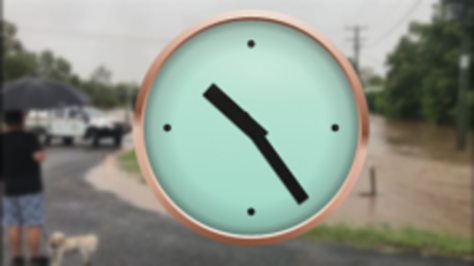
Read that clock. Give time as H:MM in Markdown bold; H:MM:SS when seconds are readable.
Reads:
**10:24**
